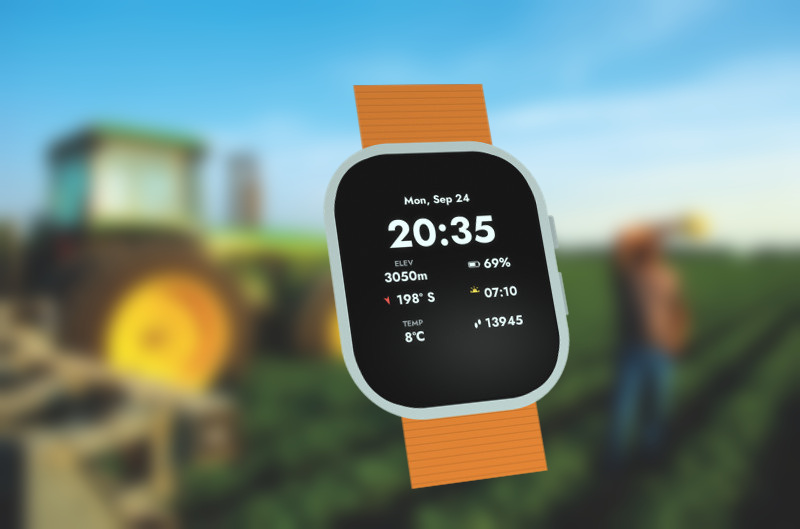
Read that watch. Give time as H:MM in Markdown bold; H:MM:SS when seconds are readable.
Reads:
**20:35**
